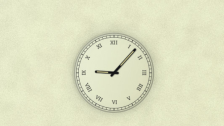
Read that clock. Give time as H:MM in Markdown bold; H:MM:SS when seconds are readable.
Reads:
**9:07**
